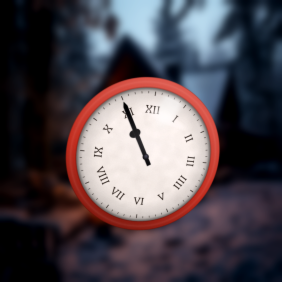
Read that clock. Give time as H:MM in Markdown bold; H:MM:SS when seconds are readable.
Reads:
**10:55**
